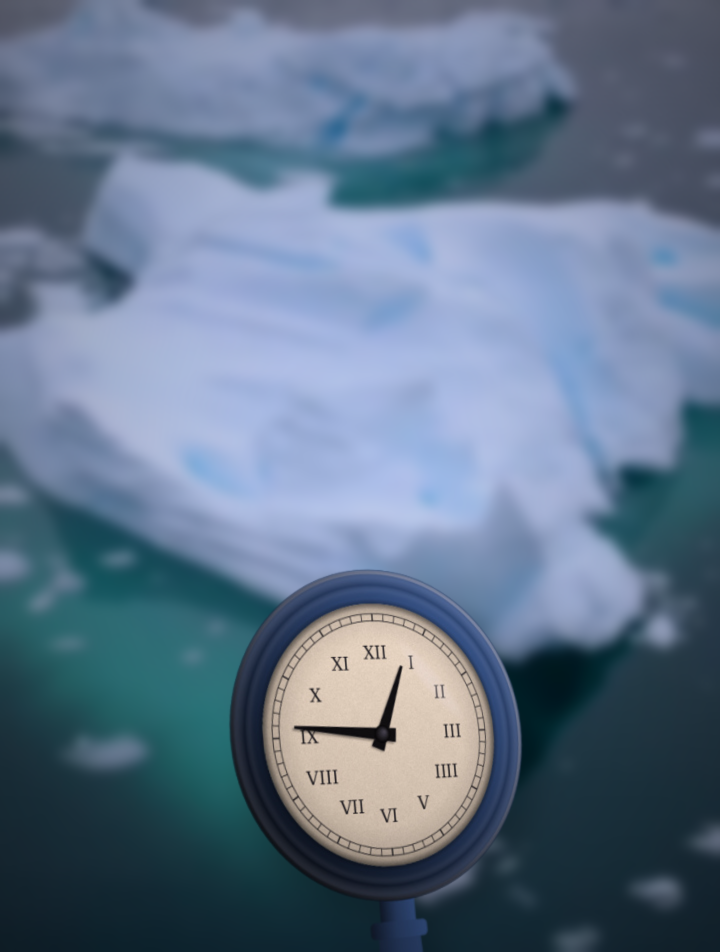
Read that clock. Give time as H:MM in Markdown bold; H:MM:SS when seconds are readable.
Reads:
**12:46**
